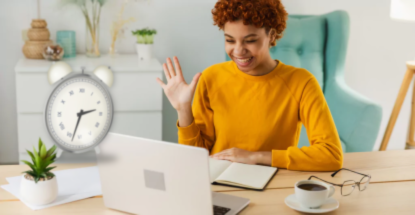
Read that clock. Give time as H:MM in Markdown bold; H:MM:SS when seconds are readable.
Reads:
**2:33**
